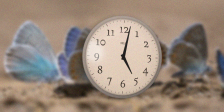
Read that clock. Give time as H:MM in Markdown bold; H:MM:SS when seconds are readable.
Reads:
**5:02**
